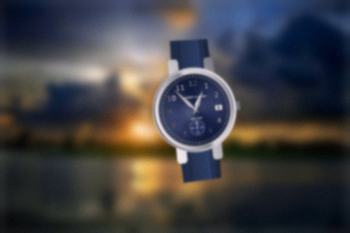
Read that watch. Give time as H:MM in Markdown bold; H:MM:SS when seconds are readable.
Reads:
**12:53**
